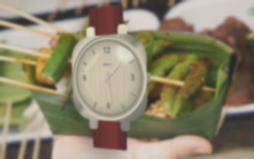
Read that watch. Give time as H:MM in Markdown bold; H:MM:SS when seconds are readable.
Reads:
**1:29**
